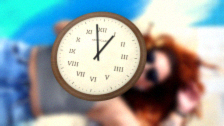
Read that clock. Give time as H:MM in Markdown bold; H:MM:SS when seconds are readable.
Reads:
**12:58**
